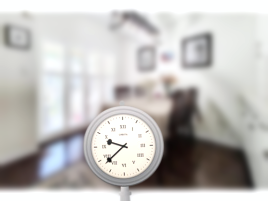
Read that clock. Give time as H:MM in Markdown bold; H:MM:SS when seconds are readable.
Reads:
**9:38**
